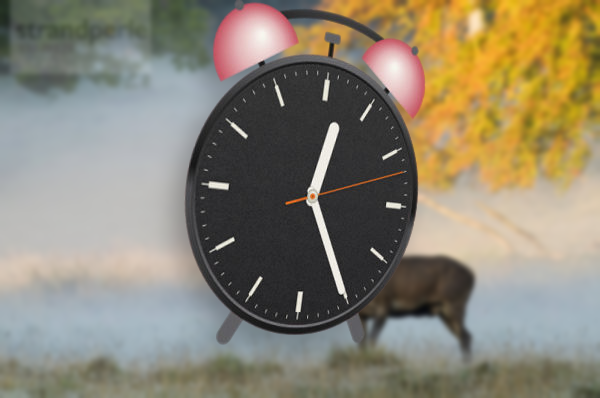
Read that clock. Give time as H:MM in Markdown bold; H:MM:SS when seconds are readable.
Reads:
**12:25:12**
